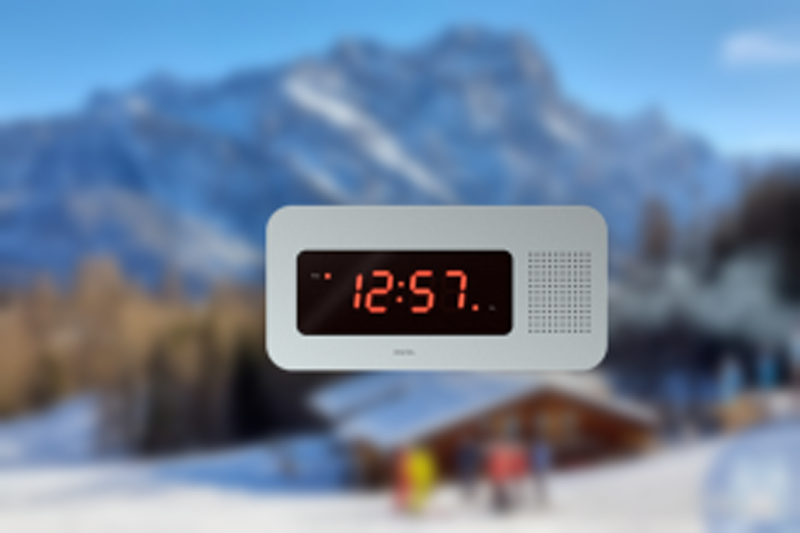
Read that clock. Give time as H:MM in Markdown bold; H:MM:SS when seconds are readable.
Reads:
**12:57**
